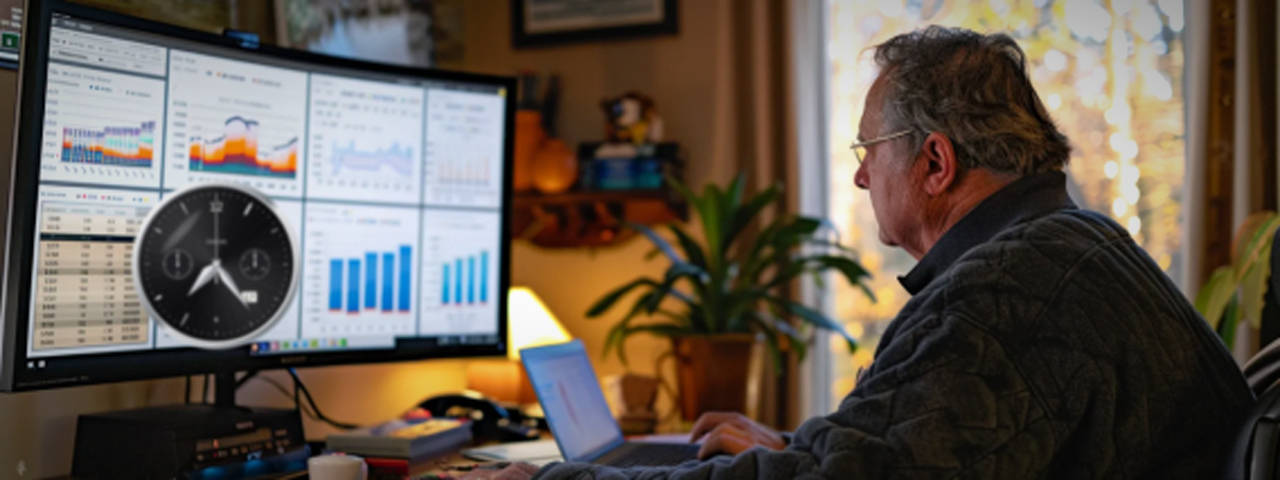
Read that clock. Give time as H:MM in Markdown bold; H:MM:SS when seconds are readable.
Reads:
**7:24**
